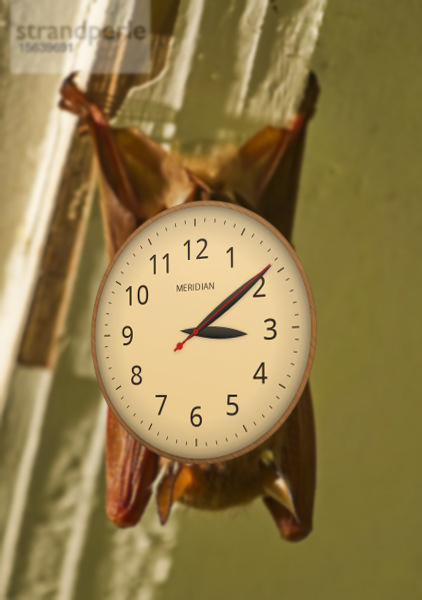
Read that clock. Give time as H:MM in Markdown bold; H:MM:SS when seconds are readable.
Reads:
**3:09:09**
